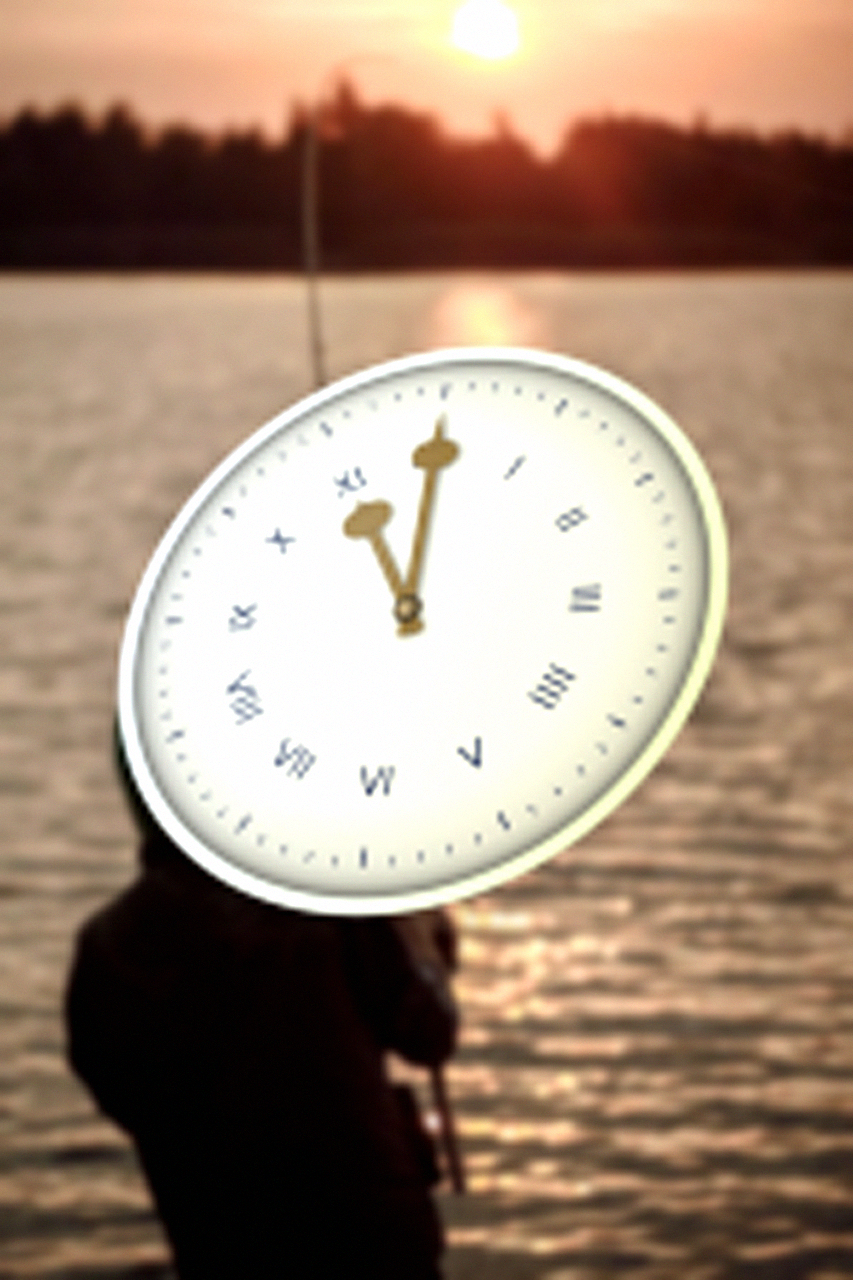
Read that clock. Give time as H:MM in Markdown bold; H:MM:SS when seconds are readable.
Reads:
**11:00**
